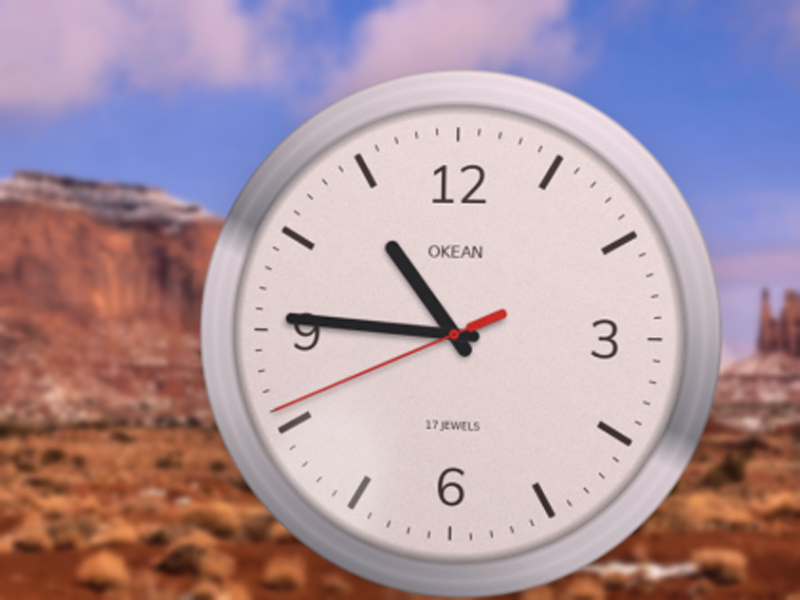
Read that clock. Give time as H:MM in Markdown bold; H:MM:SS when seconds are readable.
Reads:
**10:45:41**
